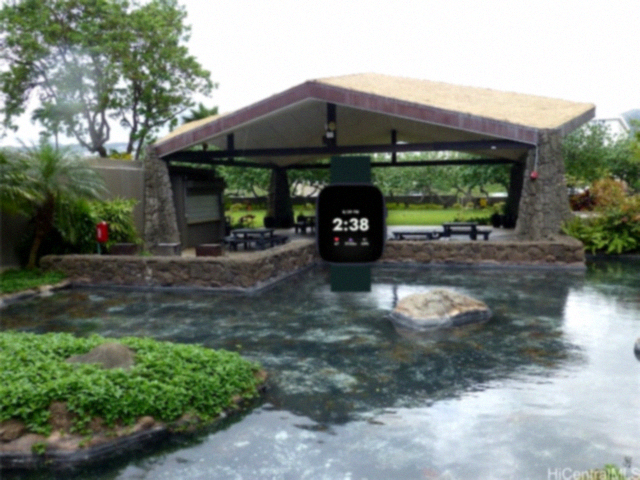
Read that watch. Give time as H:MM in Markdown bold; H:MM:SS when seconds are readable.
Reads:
**2:38**
